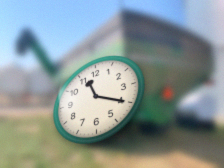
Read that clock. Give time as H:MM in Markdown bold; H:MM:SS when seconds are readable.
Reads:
**11:20**
